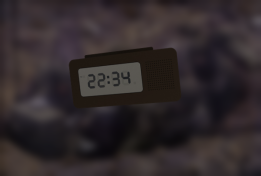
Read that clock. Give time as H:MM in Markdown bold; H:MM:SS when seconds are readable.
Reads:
**22:34**
